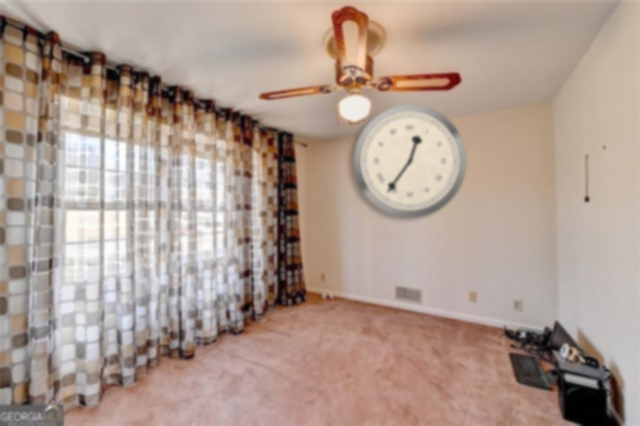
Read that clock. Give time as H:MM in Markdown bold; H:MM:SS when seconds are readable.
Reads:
**12:36**
